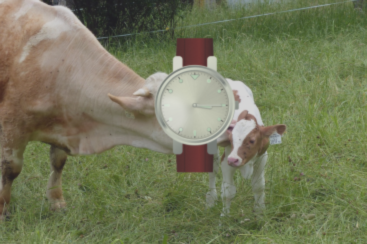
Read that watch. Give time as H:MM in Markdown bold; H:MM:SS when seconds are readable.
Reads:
**3:15**
